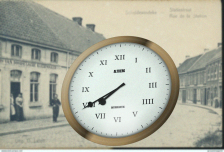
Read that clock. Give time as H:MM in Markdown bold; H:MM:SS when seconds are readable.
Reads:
**7:40**
